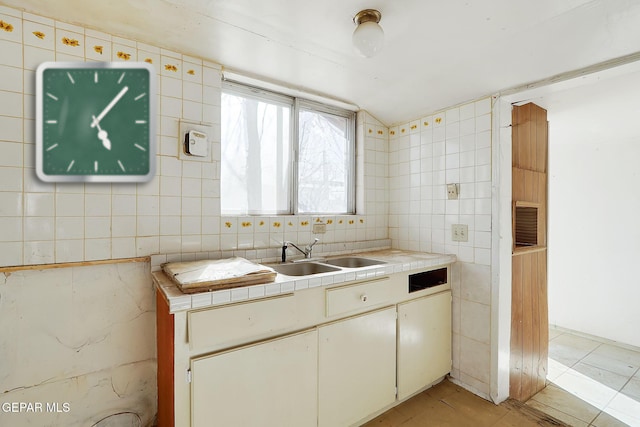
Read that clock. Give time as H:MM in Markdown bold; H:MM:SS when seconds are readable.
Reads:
**5:07**
